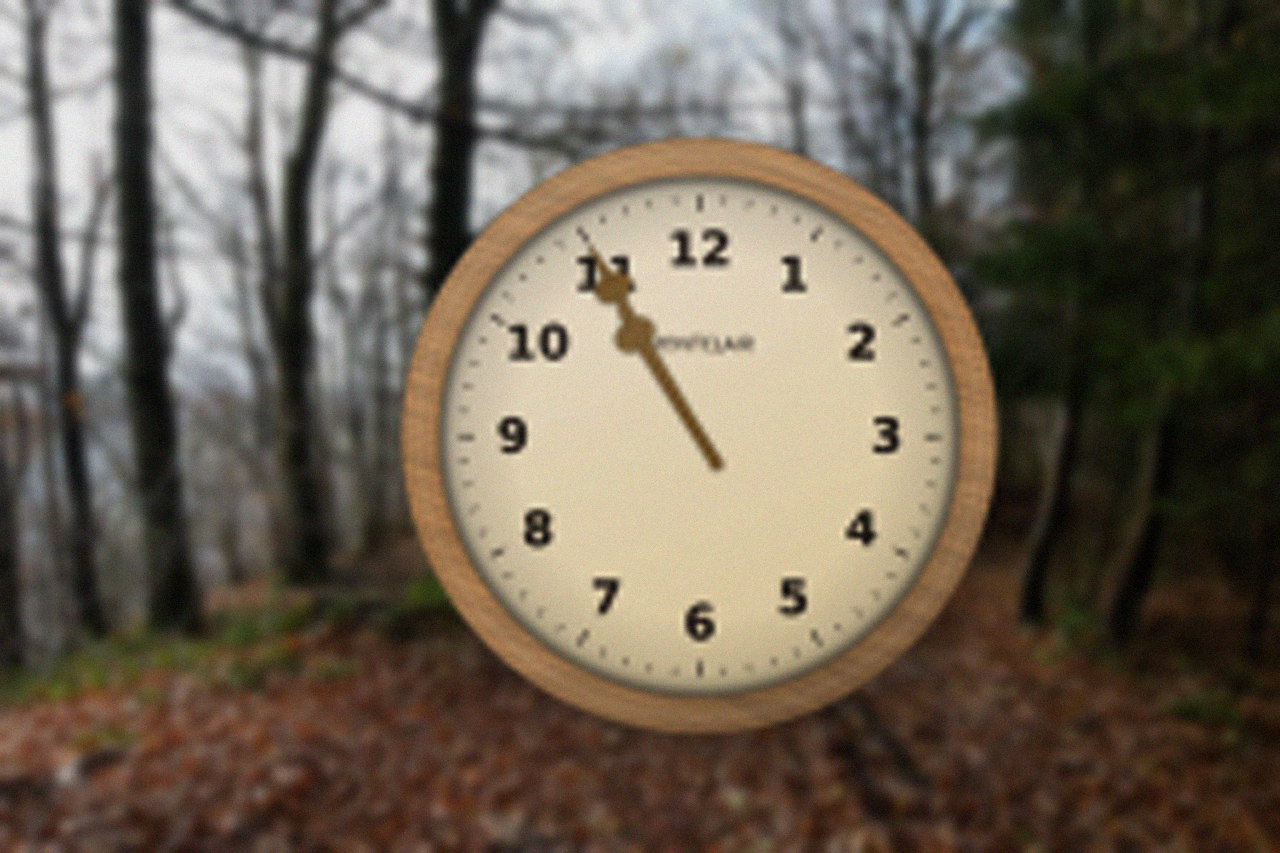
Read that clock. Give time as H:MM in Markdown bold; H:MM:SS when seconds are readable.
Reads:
**10:55**
